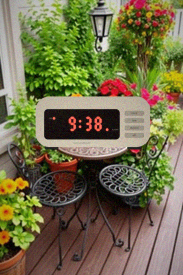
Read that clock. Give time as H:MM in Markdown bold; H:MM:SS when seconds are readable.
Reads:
**9:38**
